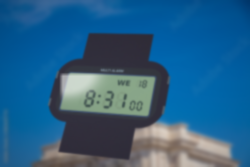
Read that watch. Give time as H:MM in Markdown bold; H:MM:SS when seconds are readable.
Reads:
**8:31**
